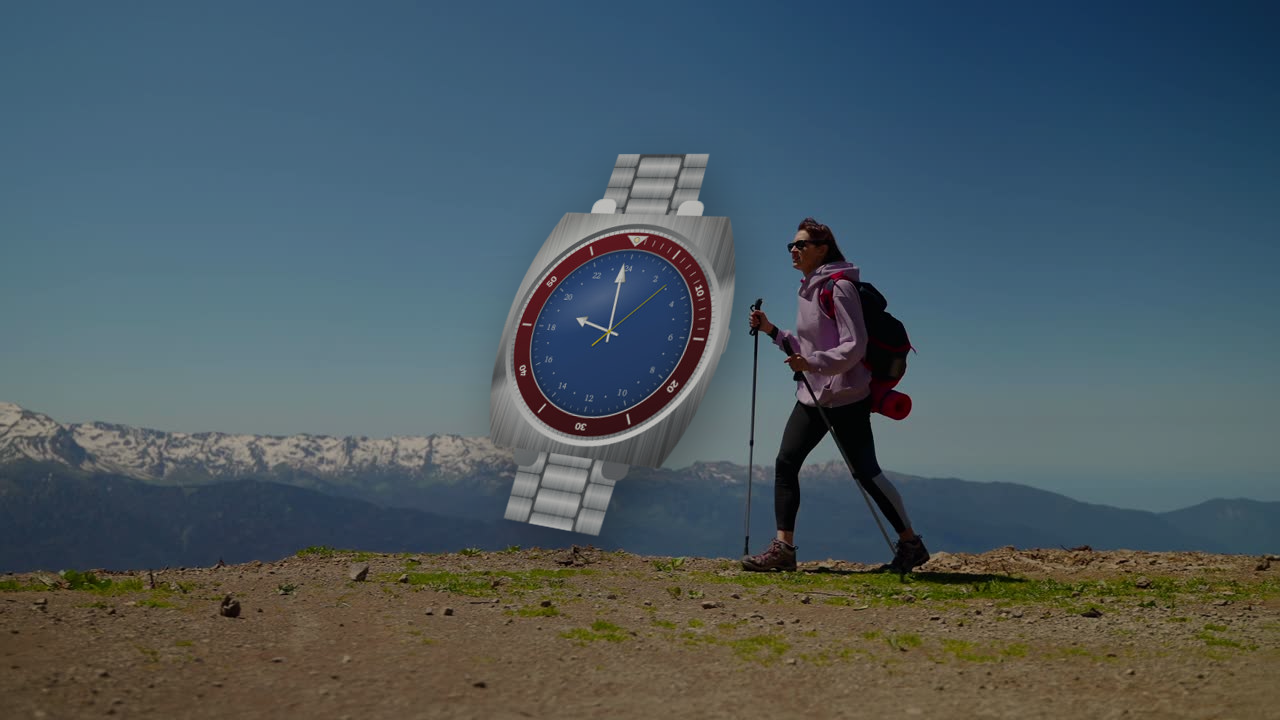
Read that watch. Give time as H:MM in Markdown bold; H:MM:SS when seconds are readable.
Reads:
**18:59:07**
